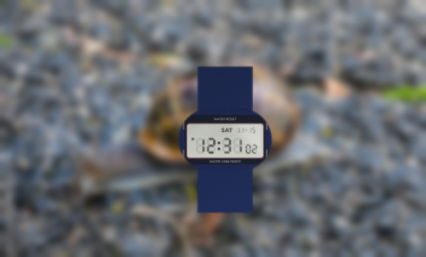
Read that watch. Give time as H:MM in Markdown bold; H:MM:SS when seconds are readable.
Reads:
**12:31:02**
